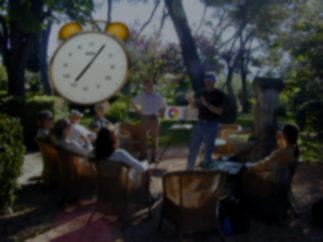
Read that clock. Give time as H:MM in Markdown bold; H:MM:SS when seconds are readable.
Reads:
**7:05**
